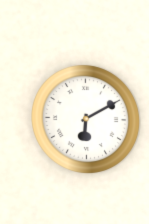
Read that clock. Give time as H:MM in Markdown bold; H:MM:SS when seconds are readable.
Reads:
**6:10**
